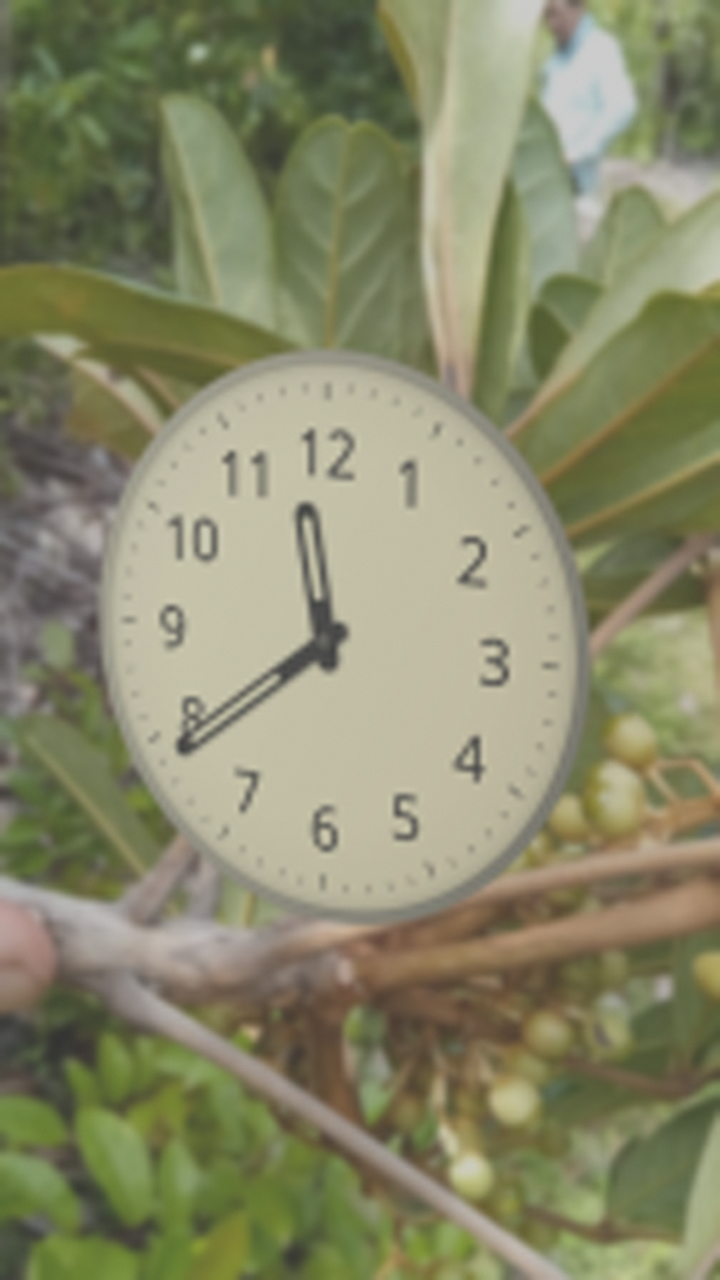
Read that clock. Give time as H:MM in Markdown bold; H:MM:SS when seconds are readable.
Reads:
**11:39**
